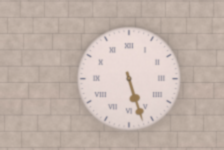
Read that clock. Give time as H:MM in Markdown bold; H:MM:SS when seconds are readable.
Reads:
**5:27**
